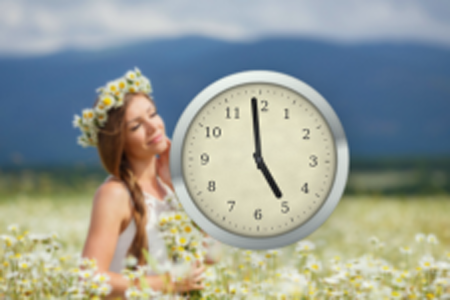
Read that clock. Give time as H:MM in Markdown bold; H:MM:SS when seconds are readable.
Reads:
**4:59**
